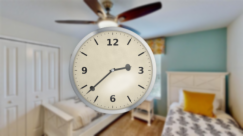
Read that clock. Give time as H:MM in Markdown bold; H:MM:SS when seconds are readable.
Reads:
**2:38**
